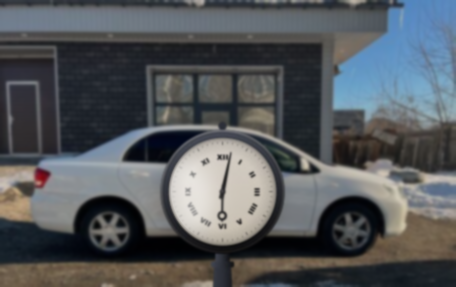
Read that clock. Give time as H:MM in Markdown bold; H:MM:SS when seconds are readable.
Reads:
**6:02**
